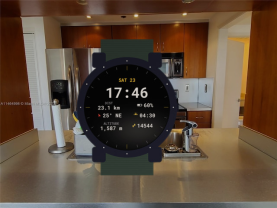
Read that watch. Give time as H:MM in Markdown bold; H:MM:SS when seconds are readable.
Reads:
**17:46**
